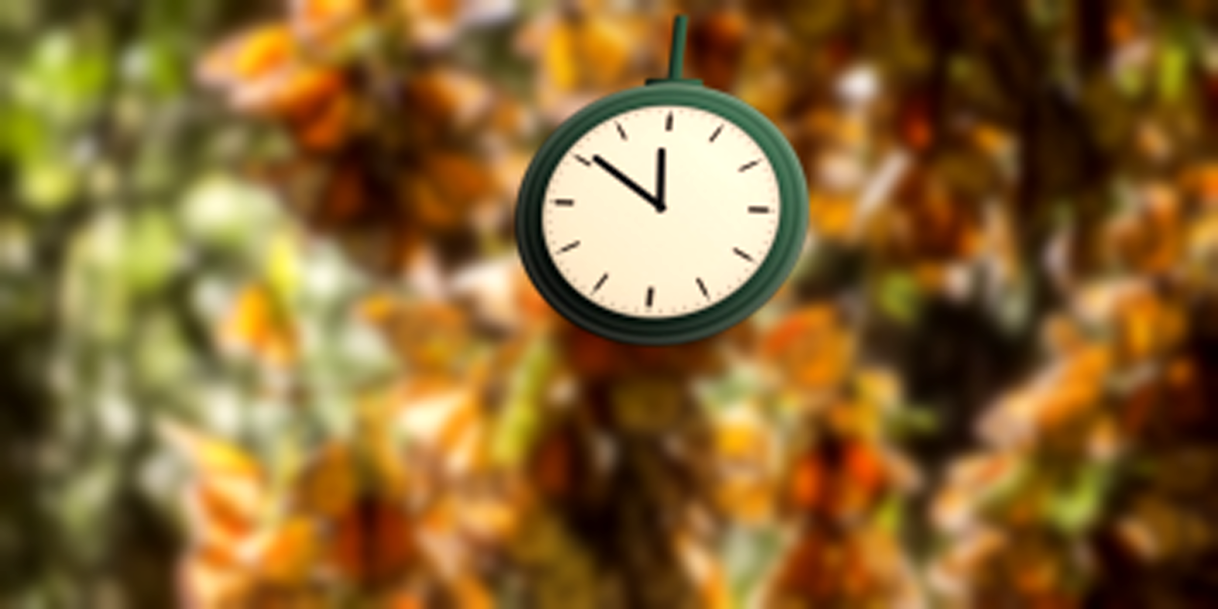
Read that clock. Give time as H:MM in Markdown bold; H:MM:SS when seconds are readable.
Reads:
**11:51**
